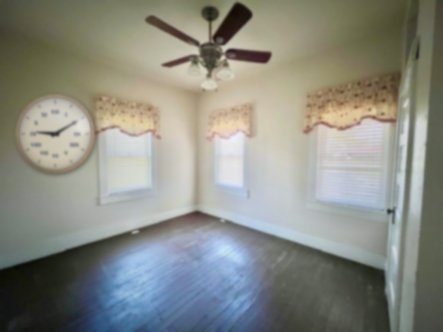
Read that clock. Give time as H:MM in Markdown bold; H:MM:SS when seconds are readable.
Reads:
**9:10**
